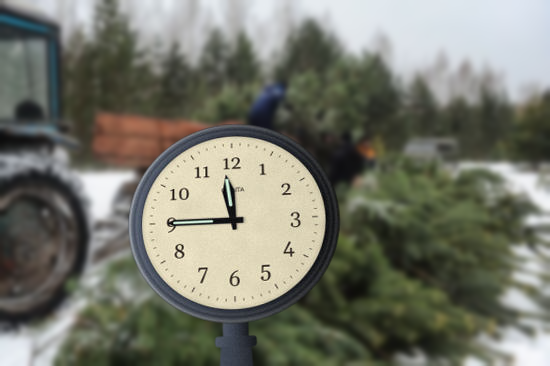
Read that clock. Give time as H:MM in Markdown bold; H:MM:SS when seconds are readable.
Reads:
**11:45**
